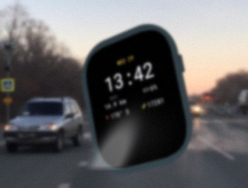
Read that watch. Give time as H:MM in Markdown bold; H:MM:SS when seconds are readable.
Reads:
**13:42**
